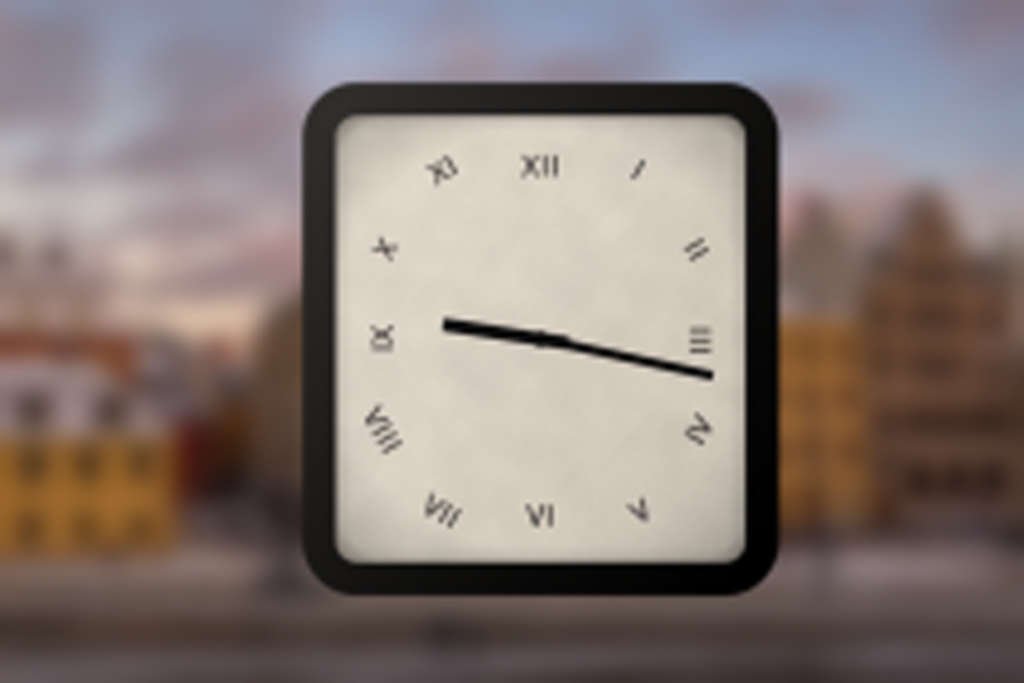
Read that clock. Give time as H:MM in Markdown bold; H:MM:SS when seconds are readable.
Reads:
**9:17**
